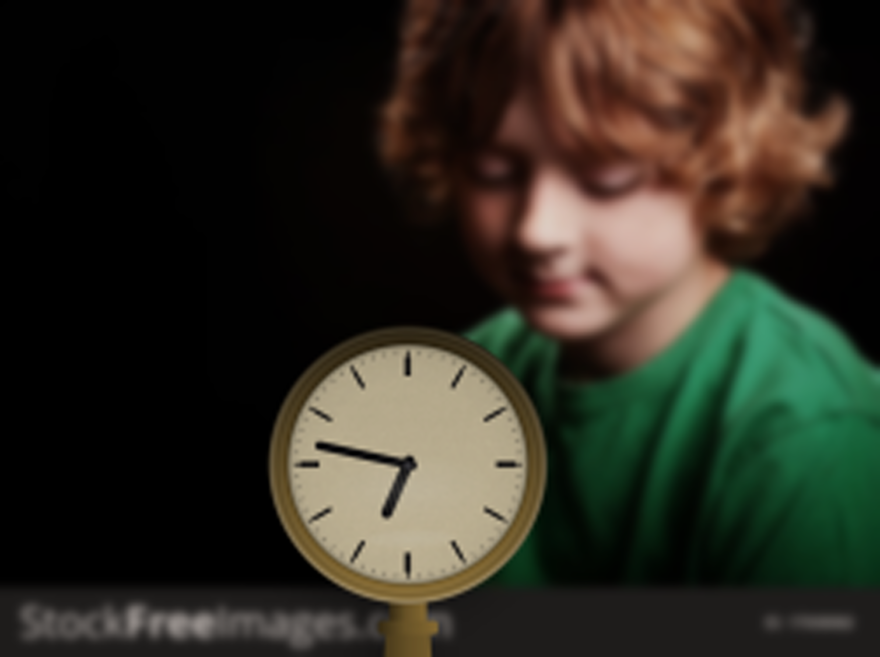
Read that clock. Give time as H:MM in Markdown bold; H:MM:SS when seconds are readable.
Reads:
**6:47**
